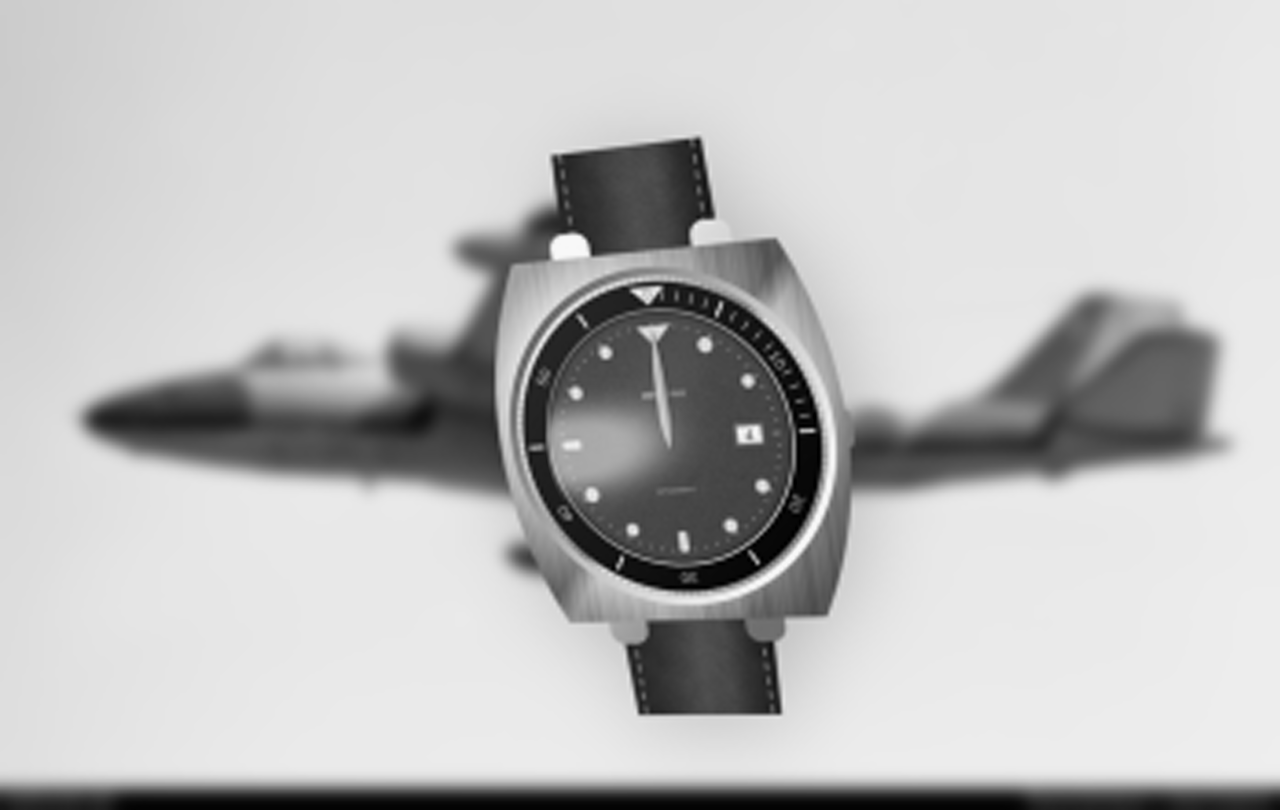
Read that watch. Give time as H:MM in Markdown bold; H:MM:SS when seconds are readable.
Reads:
**12:00**
